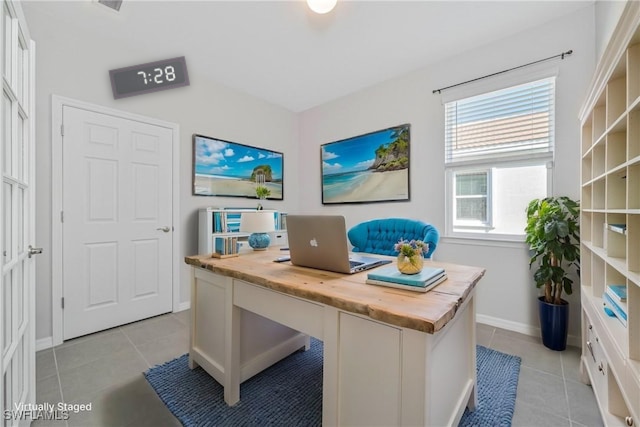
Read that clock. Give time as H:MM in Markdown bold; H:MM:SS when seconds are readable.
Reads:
**7:28**
